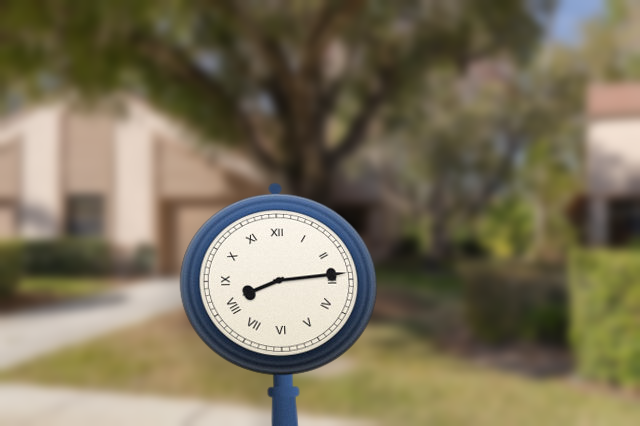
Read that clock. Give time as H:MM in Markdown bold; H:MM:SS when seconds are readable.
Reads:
**8:14**
